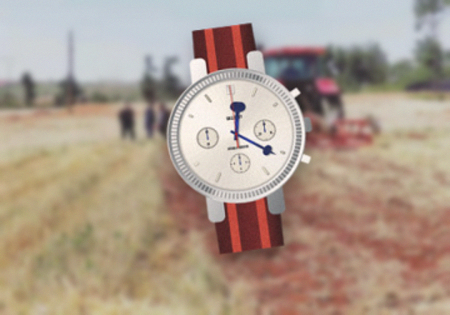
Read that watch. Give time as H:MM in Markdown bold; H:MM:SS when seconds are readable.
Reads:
**12:21**
